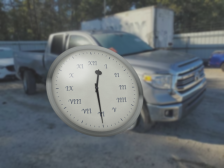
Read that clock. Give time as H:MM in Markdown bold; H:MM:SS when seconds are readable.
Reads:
**12:30**
